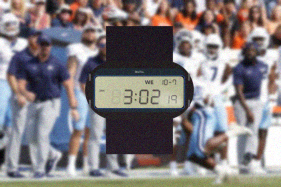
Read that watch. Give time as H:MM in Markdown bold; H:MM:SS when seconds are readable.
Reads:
**3:02:19**
